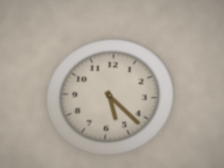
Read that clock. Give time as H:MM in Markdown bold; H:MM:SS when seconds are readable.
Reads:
**5:22**
